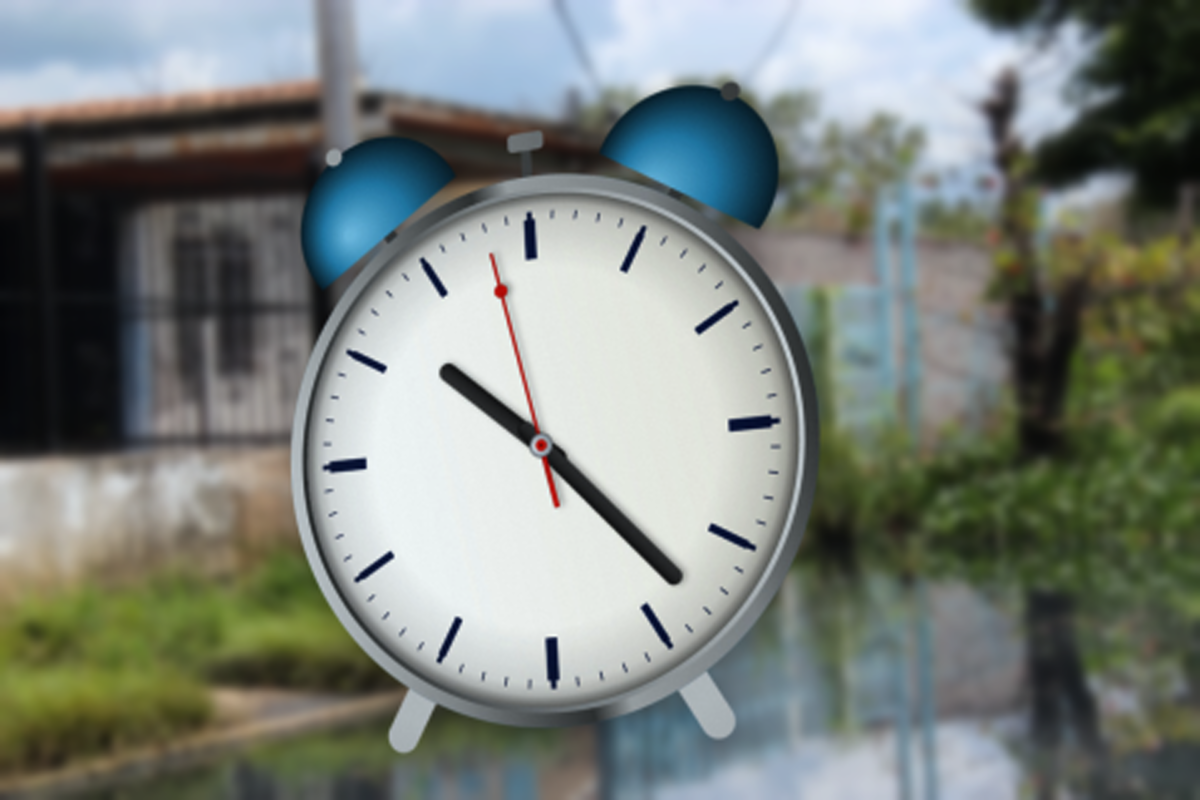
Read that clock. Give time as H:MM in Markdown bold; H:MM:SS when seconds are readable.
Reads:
**10:22:58**
